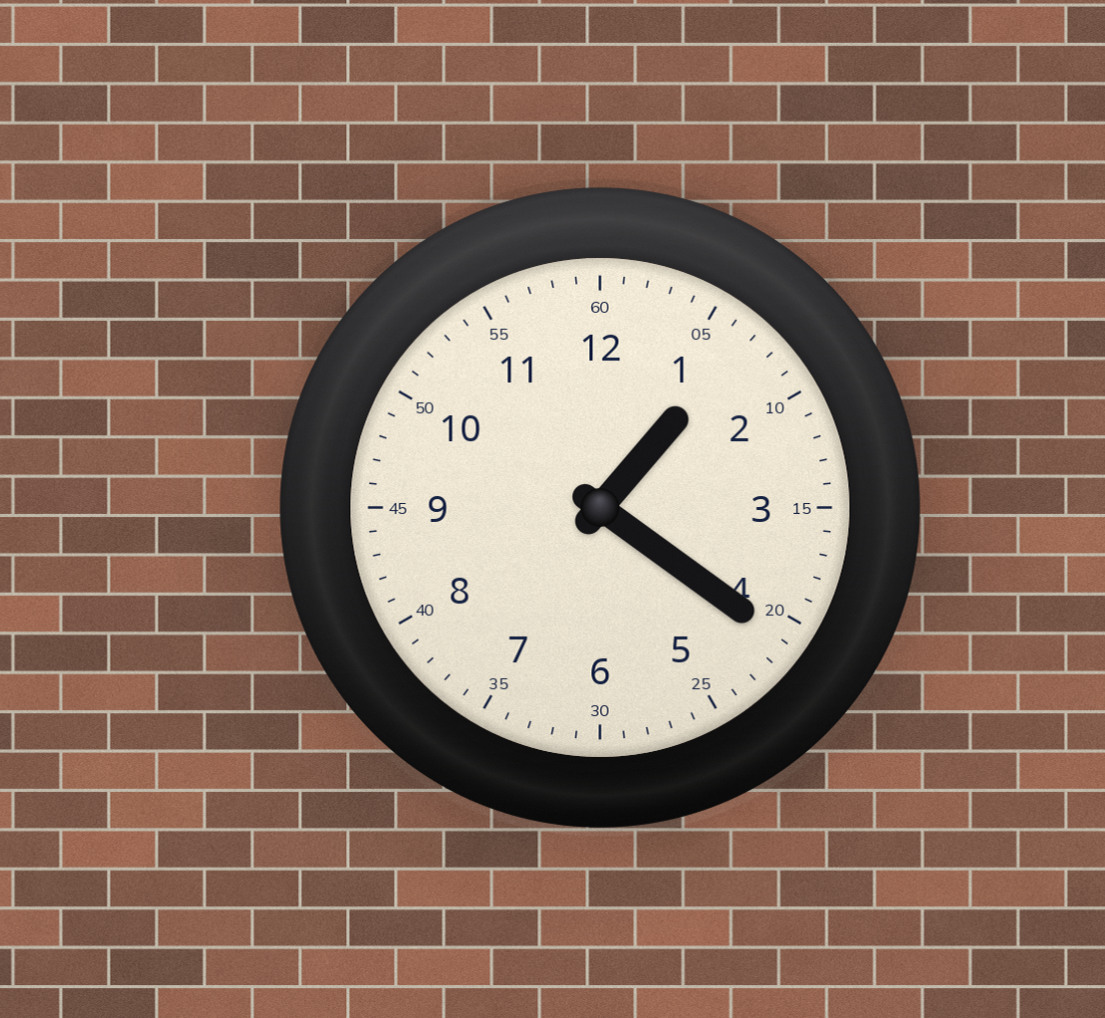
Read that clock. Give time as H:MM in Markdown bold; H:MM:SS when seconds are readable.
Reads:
**1:21**
